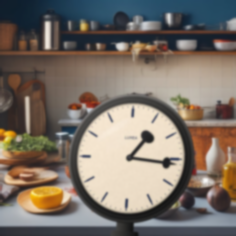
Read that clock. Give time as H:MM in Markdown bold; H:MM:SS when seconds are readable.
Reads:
**1:16**
